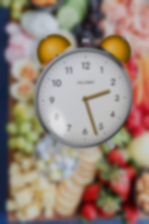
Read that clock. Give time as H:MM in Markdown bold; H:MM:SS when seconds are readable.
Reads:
**2:27**
